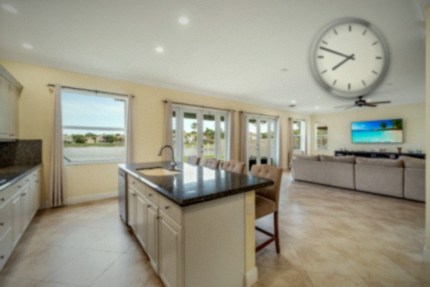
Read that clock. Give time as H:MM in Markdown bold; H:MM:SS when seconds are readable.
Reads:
**7:48**
